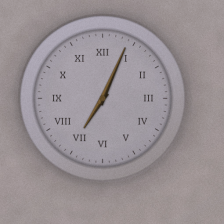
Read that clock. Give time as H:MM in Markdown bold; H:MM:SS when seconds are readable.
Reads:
**7:04**
